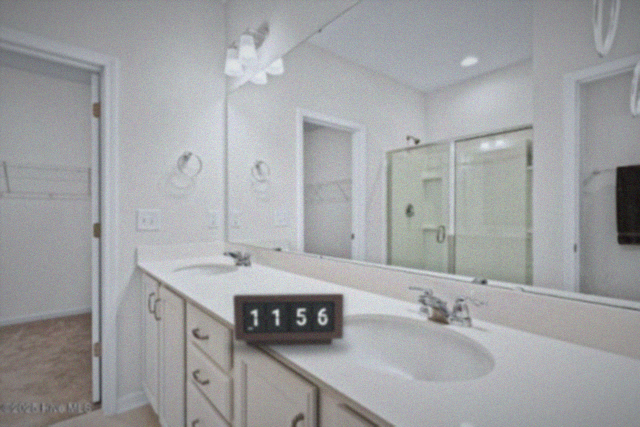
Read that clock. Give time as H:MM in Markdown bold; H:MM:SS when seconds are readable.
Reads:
**11:56**
